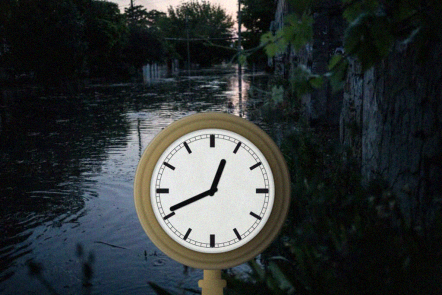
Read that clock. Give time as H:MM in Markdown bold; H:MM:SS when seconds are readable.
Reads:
**12:41**
